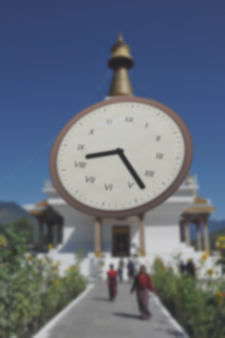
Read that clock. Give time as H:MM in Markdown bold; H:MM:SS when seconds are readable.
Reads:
**8:23**
